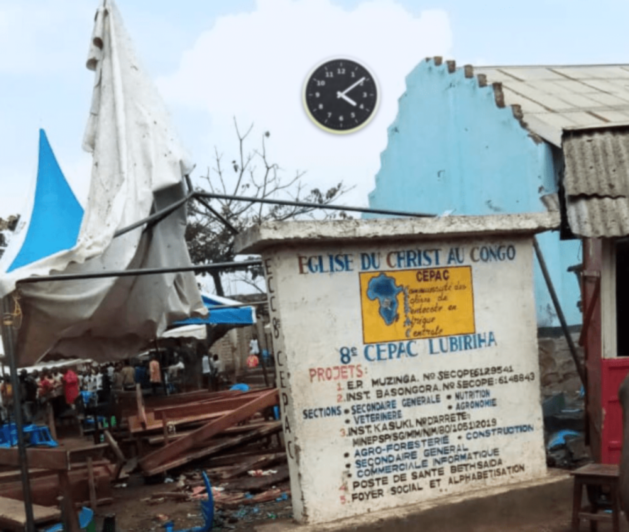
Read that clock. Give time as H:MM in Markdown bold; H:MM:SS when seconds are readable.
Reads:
**4:09**
